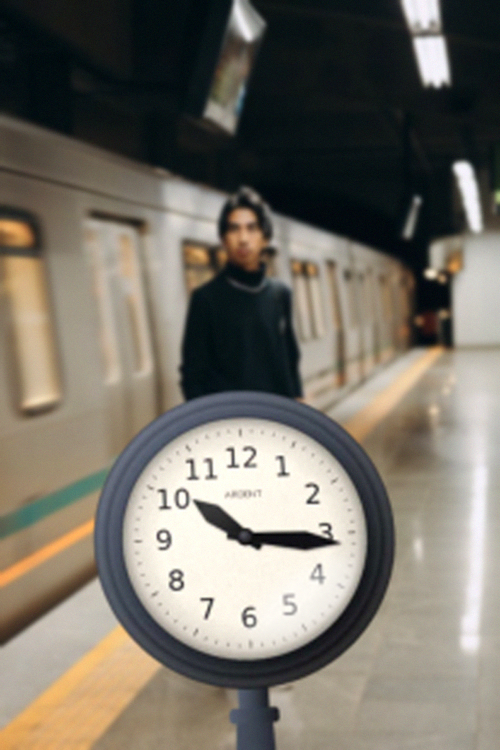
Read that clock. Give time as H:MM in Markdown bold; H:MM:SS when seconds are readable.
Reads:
**10:16**
